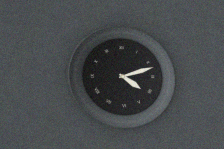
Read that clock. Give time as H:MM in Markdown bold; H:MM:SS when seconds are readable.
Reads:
**4:12**
